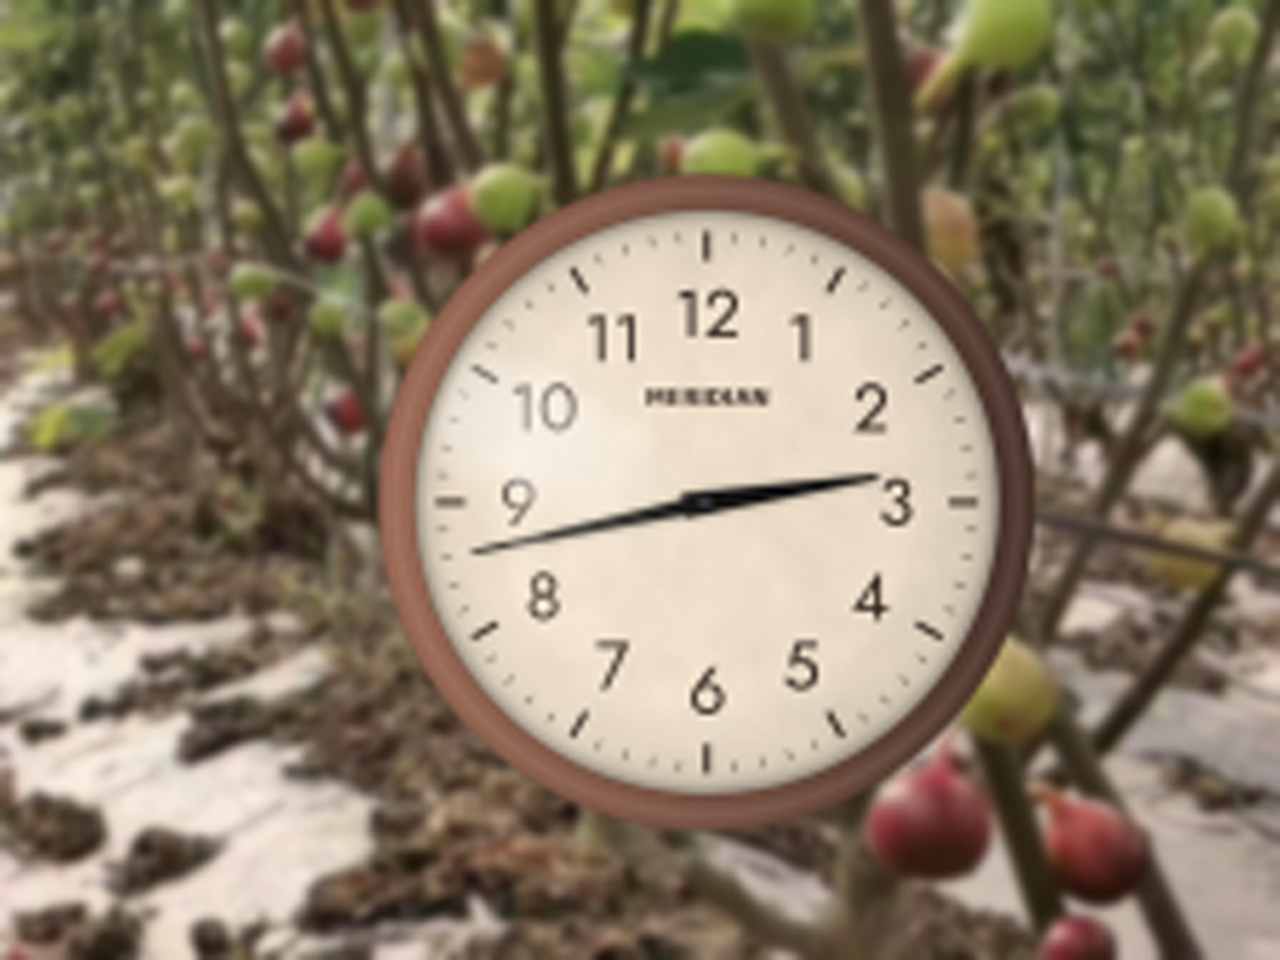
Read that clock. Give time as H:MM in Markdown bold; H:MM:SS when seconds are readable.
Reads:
**2:43**
